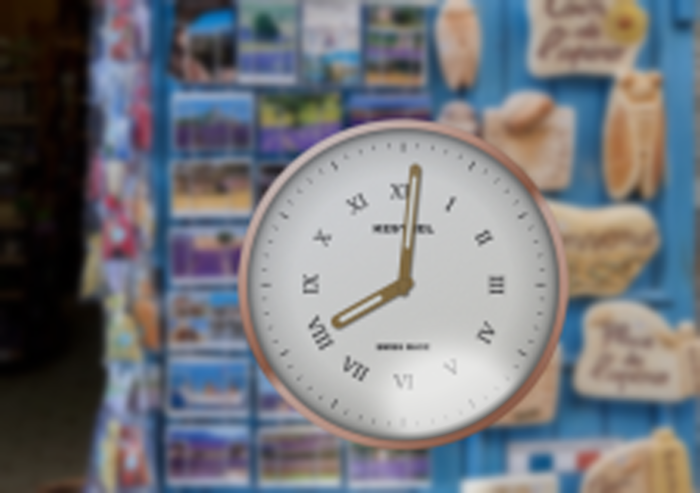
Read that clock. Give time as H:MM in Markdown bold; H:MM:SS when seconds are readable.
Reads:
**8:01**
